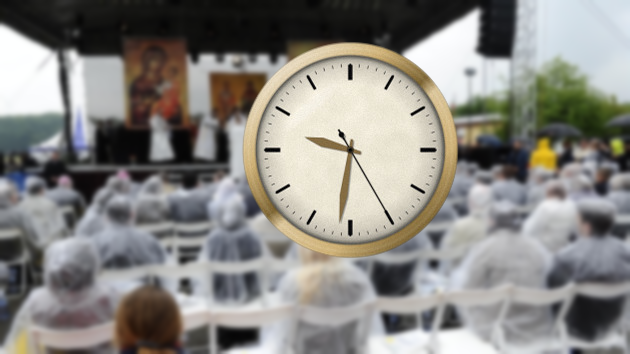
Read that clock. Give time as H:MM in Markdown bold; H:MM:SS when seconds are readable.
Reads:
**9:31:25**
